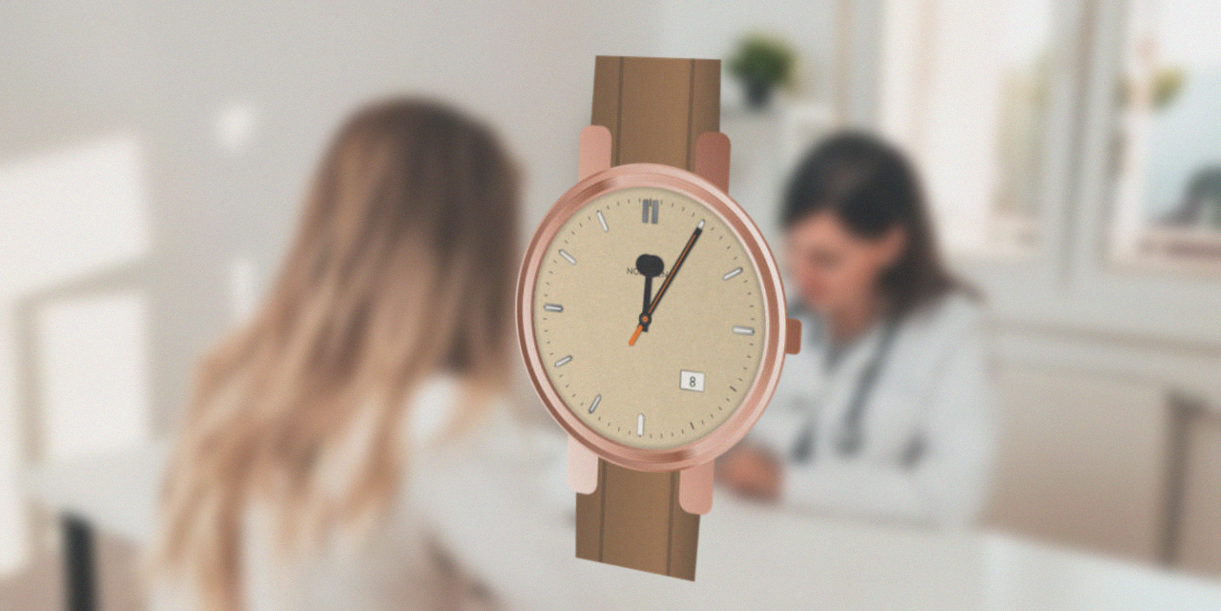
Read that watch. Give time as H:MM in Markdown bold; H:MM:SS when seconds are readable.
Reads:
**12:05:05**
